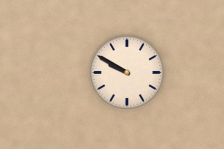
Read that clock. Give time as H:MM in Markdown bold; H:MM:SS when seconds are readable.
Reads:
**9:50**
